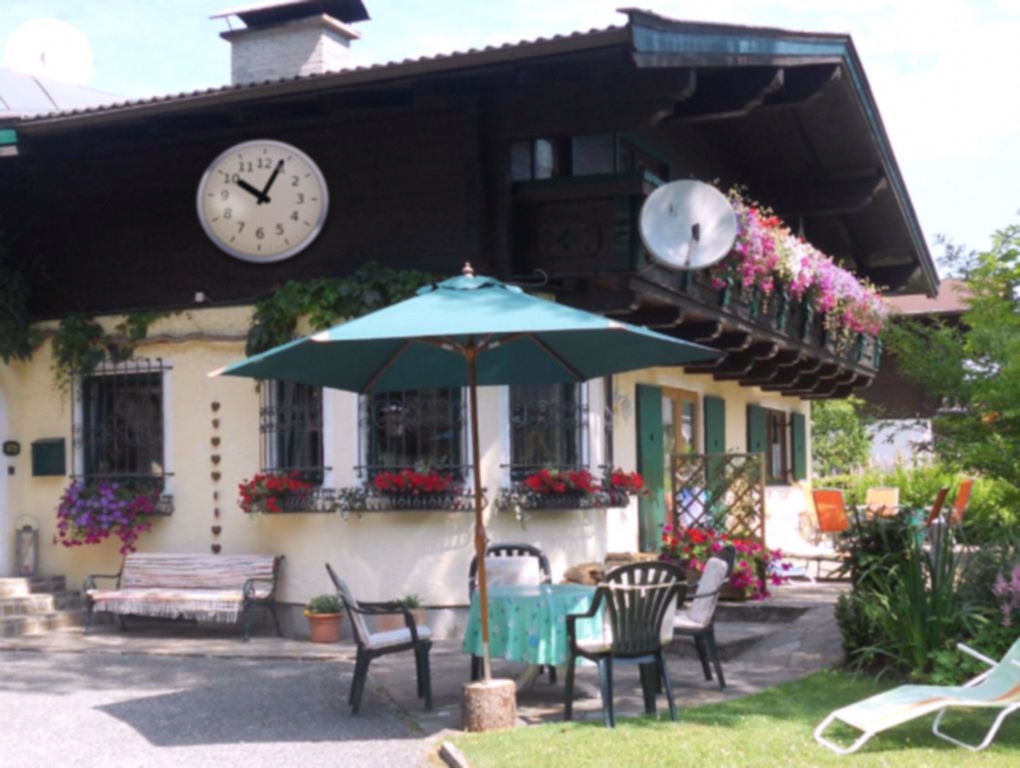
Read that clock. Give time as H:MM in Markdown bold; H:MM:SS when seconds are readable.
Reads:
**10:04**
